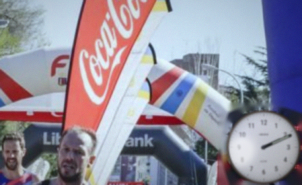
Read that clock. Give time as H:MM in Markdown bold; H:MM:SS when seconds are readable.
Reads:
**2:11**
